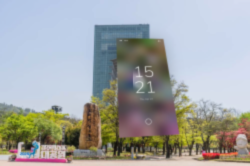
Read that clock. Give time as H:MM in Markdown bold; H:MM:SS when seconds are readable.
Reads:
**15:21**
